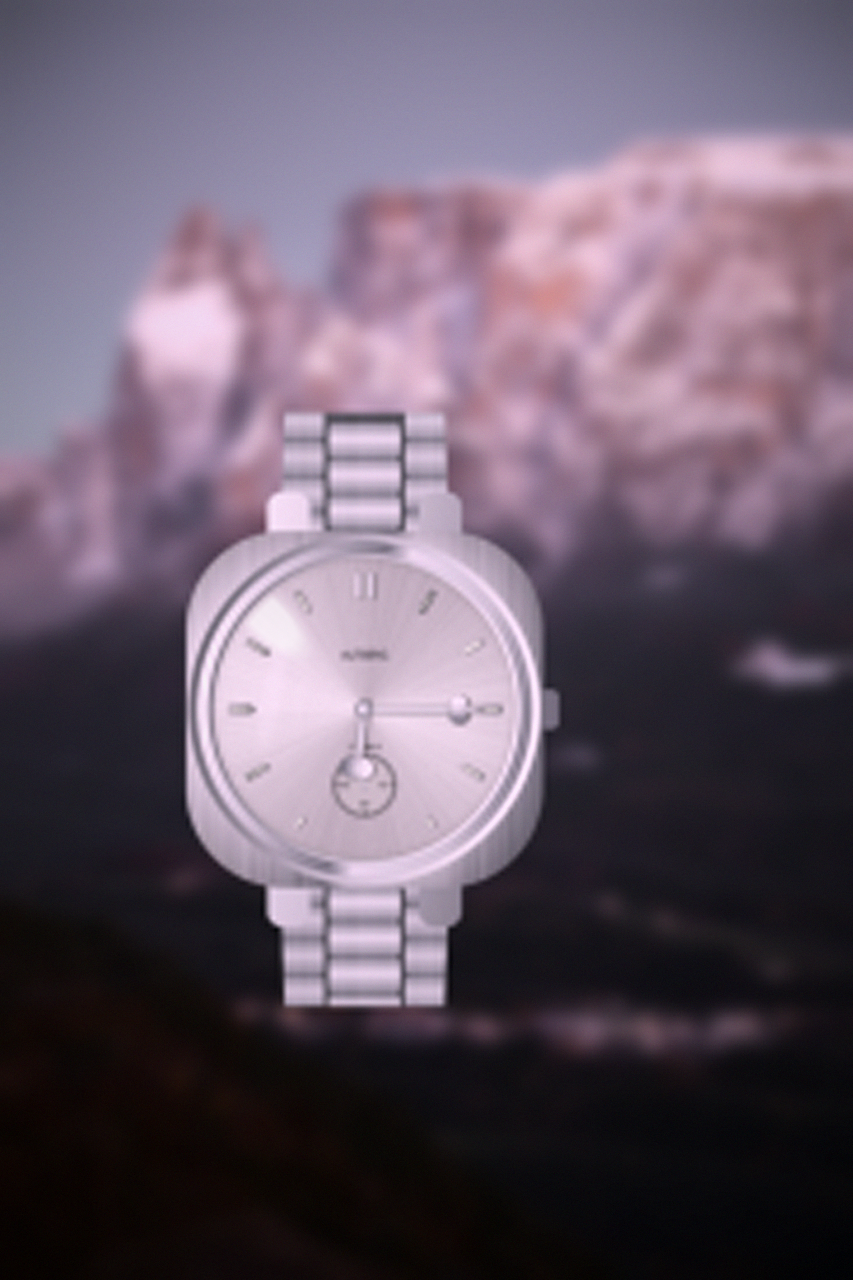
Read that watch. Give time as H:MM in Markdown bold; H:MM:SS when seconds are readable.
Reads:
**6:15**
